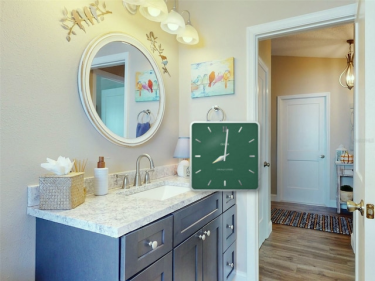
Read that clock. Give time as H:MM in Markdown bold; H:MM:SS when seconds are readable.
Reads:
**8:01**
